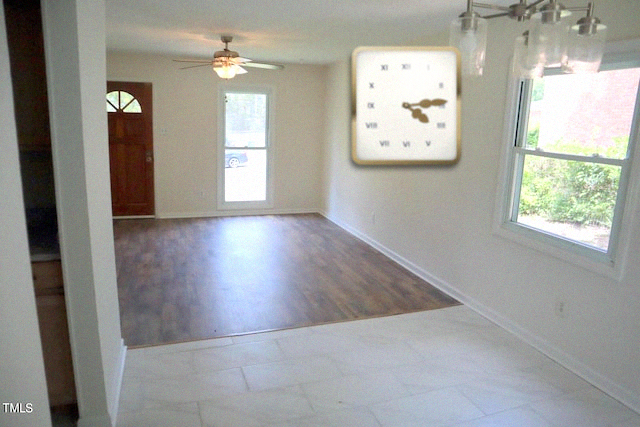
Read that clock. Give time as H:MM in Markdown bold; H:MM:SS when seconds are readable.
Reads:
**4:14**
